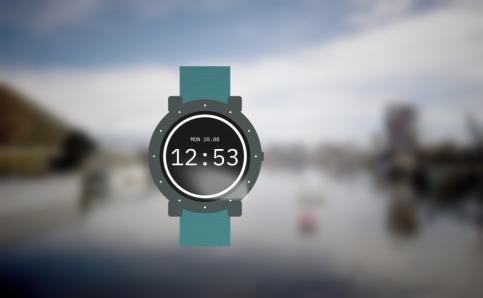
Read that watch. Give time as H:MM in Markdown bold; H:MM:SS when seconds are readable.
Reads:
**12:53**
